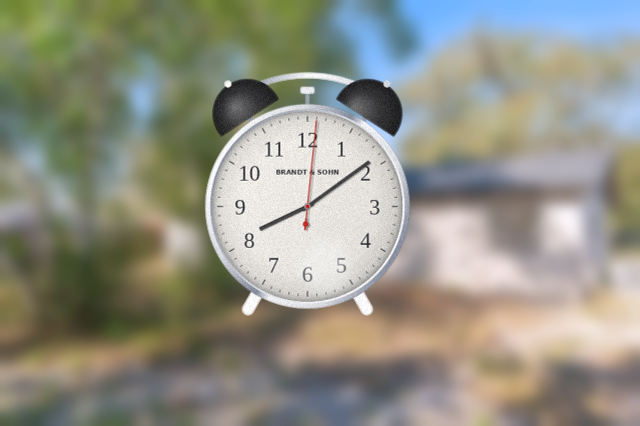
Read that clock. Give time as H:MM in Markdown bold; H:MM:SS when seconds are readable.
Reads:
**8:09:01**
